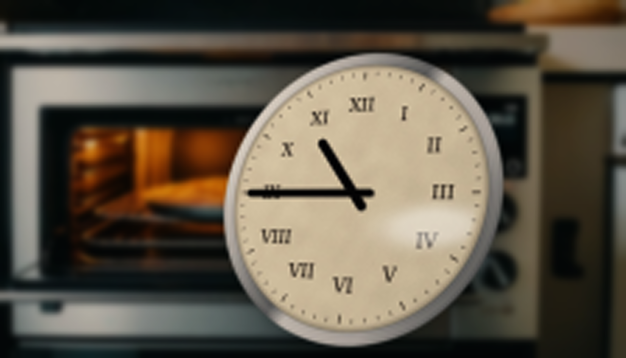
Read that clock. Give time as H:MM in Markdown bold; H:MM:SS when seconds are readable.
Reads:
**10:45**
